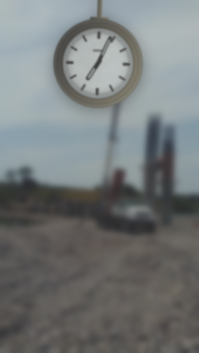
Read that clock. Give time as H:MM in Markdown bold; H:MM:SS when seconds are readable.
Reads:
**7:04**
